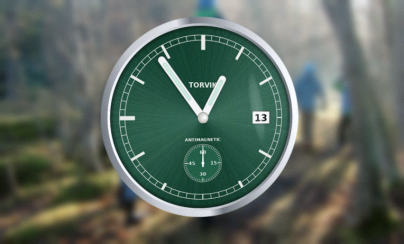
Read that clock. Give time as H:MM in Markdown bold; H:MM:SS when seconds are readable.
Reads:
**12:54**
